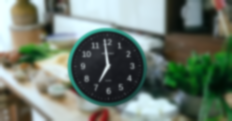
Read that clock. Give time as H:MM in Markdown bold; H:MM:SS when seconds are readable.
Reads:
**6:59**
